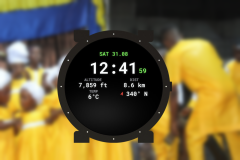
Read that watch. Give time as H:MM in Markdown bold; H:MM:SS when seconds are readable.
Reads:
**12:41**
